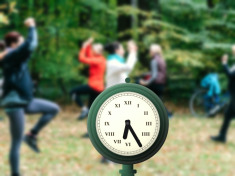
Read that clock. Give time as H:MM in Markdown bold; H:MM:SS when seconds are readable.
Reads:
**6:25**
